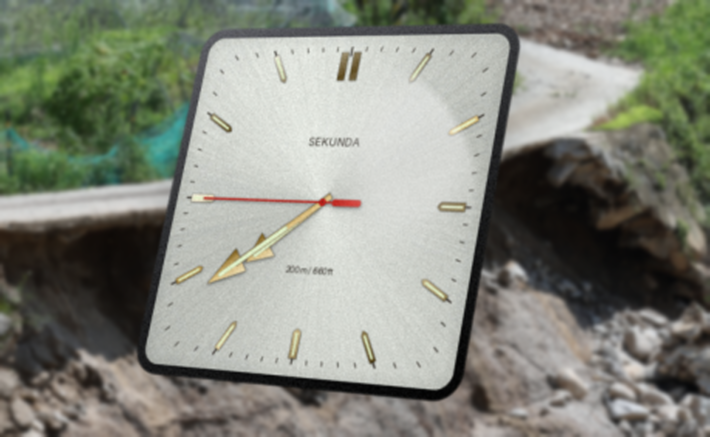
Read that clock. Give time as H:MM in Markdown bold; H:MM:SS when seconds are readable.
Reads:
**7:38:45**
